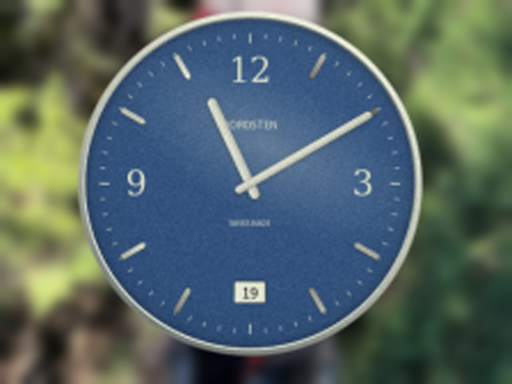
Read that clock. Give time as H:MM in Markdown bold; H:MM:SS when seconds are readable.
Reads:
**11:10**
